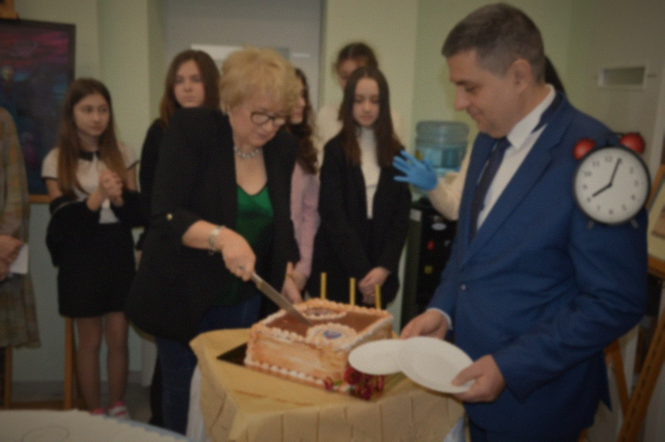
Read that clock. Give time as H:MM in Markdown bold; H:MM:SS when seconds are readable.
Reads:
**8:04**
